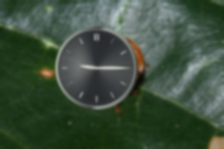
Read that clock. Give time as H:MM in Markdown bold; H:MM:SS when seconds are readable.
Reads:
**9:15**
